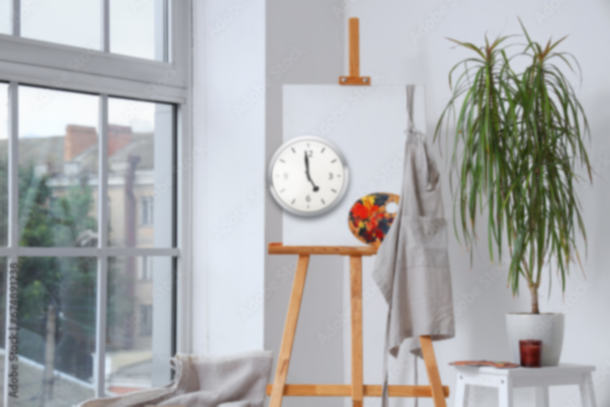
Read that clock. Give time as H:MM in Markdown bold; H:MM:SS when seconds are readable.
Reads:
**4:59**
